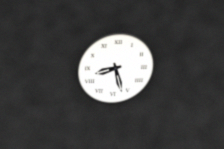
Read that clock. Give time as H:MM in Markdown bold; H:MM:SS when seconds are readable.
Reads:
**8:27**
